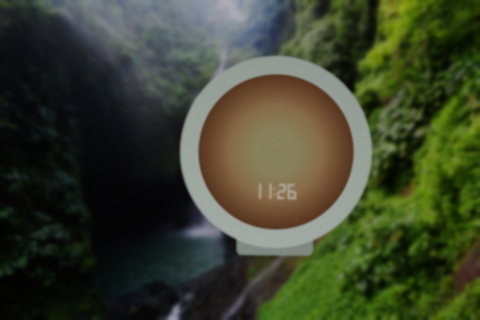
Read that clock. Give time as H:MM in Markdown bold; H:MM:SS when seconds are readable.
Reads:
**11:26**
